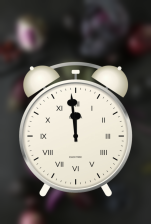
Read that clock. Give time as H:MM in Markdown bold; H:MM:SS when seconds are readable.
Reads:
**11:59**
